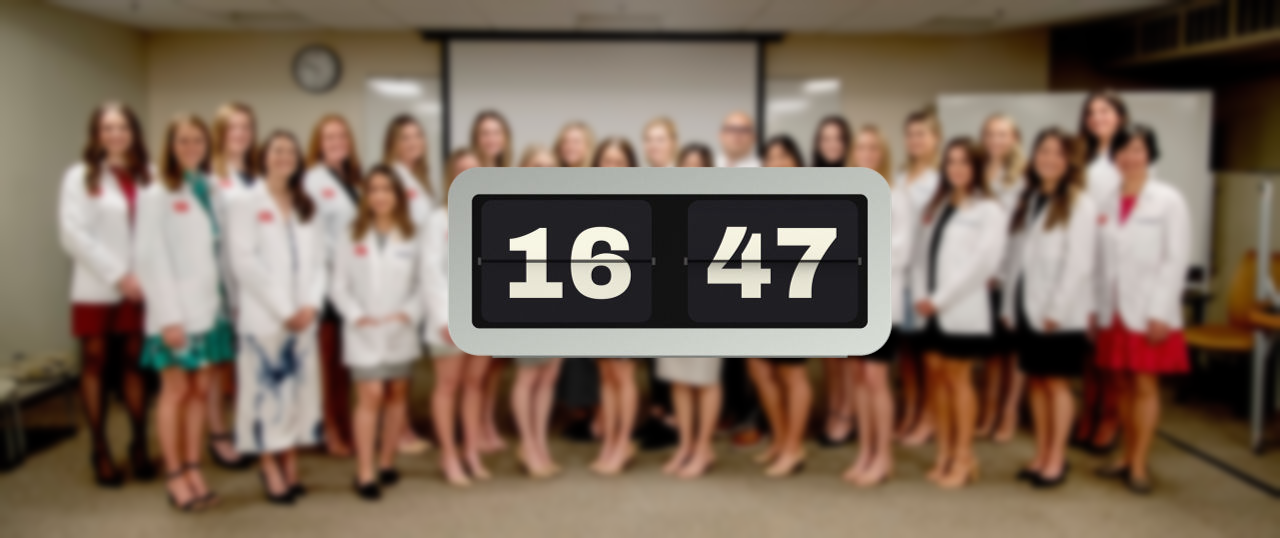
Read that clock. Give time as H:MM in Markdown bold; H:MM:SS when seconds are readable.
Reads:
**16:47**
